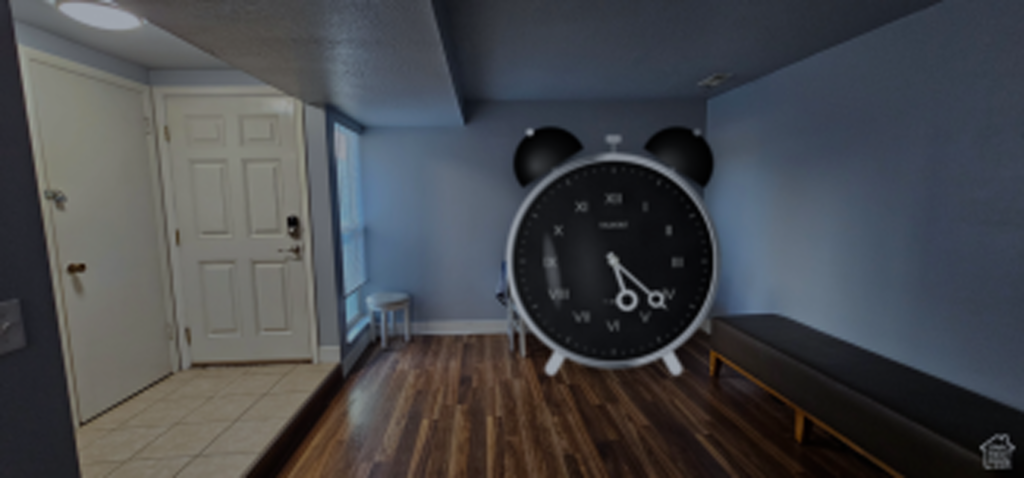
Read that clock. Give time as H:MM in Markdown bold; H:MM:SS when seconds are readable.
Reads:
**5:22**
